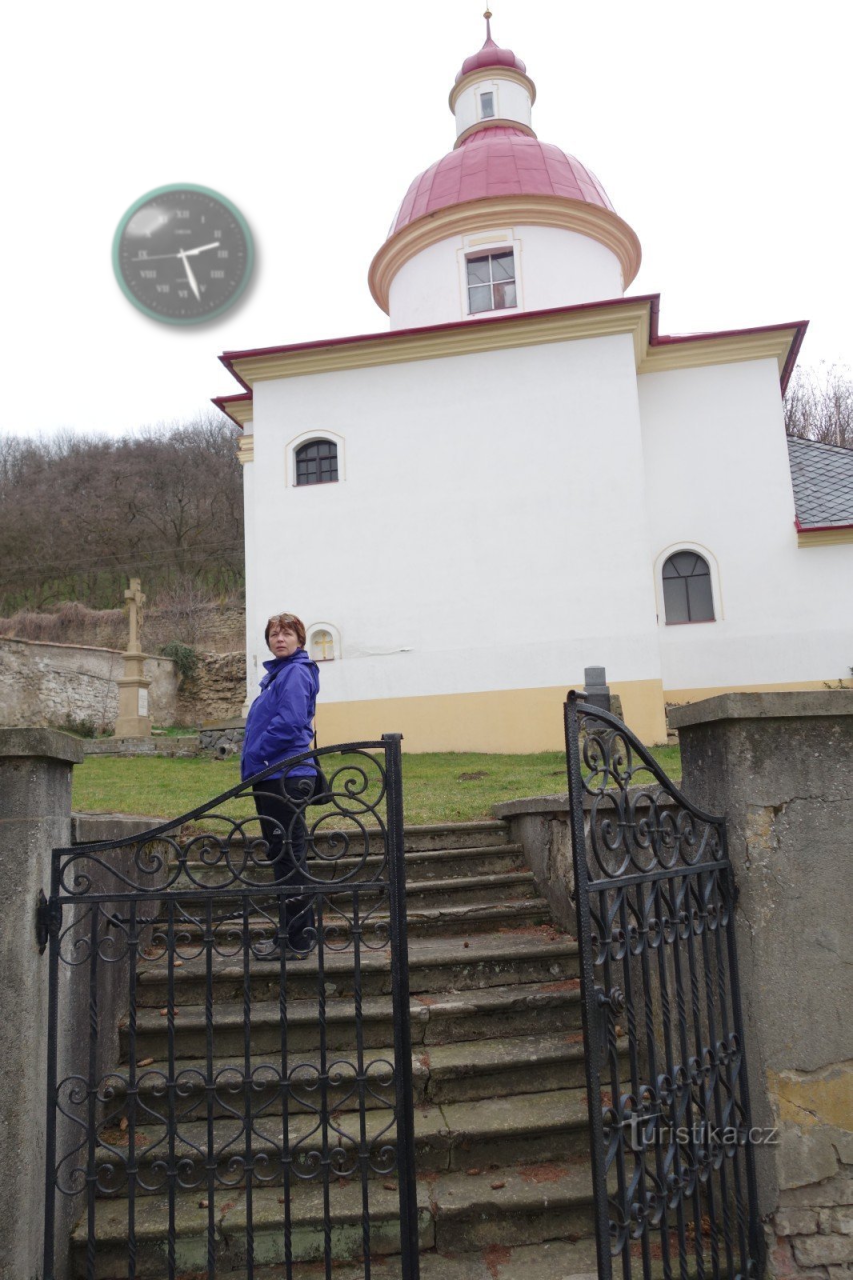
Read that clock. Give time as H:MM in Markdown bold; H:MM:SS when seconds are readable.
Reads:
**2:26:44**
